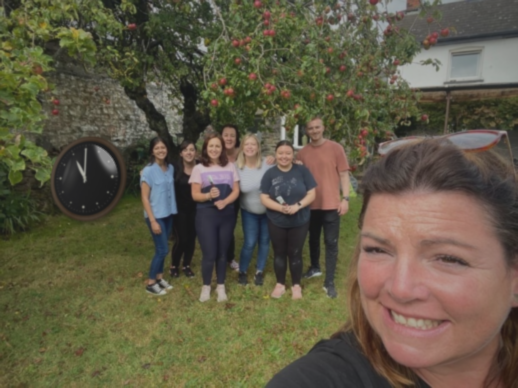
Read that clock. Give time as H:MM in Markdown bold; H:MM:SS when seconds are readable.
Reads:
**11:00**
